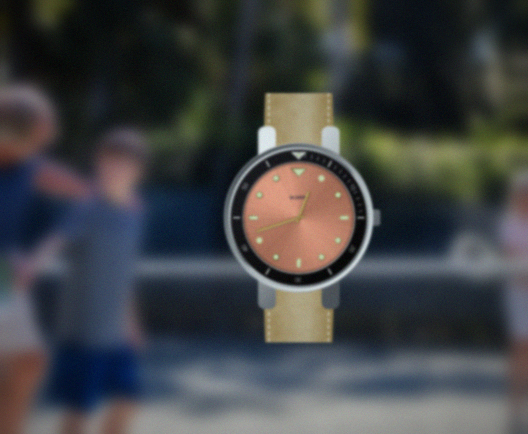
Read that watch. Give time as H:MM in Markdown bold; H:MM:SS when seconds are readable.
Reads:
**12:42**
